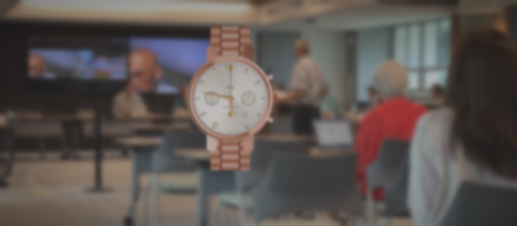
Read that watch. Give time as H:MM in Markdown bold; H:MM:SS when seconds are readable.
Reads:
**5:47**
